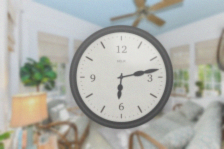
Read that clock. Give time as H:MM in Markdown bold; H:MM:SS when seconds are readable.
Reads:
**6:13**
